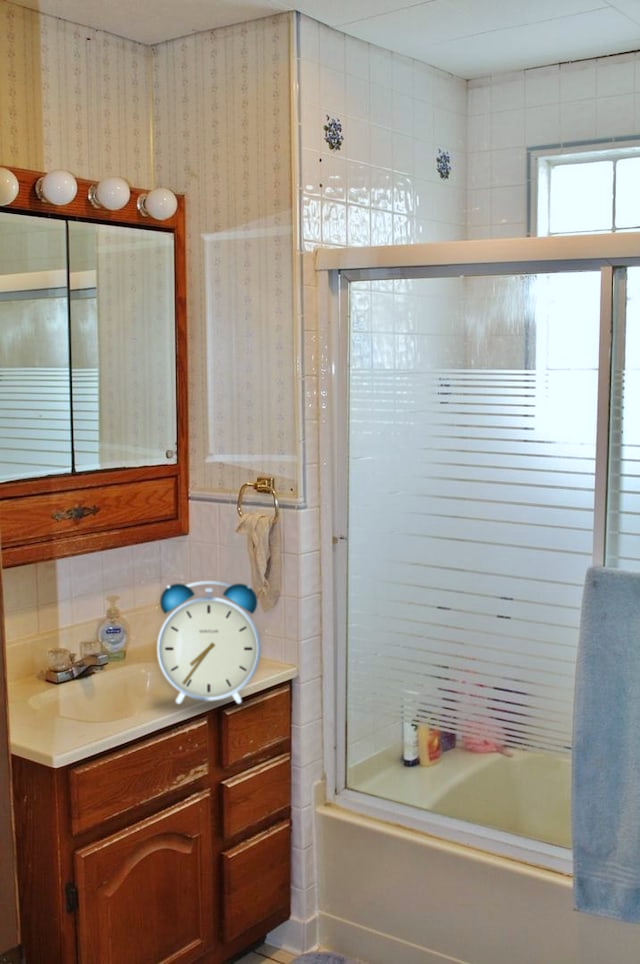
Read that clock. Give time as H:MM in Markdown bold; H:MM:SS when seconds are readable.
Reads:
**7:36**
